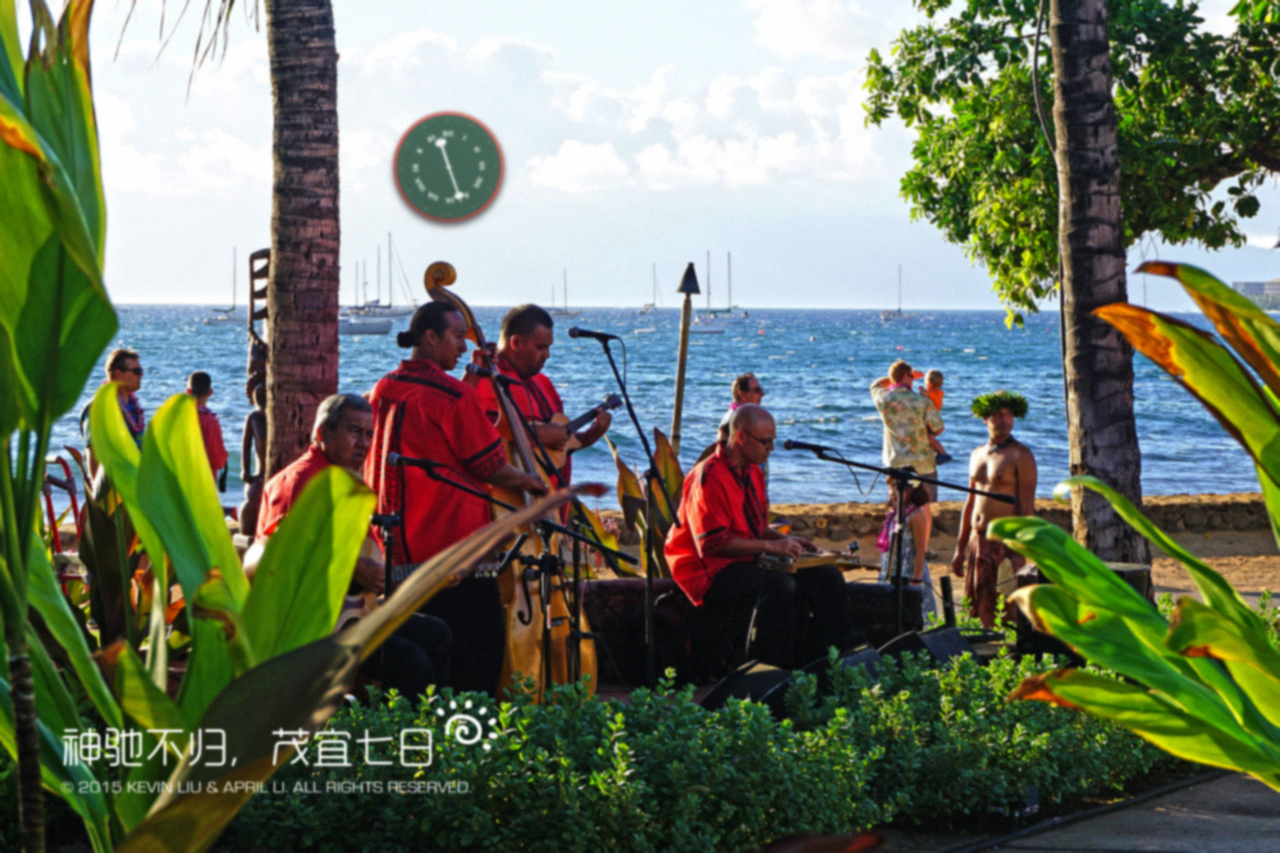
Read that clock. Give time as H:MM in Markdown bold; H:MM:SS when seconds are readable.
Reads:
**11:27**
